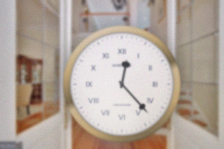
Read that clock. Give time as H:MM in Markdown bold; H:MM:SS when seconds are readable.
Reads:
**12:23**
